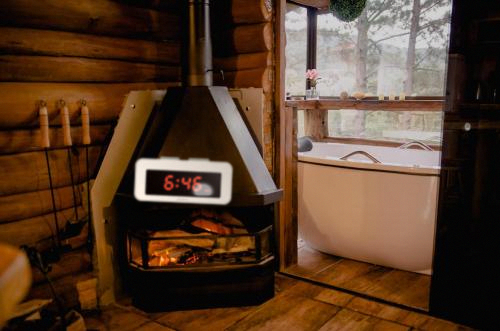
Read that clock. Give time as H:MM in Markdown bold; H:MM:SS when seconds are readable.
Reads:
**6:46**
